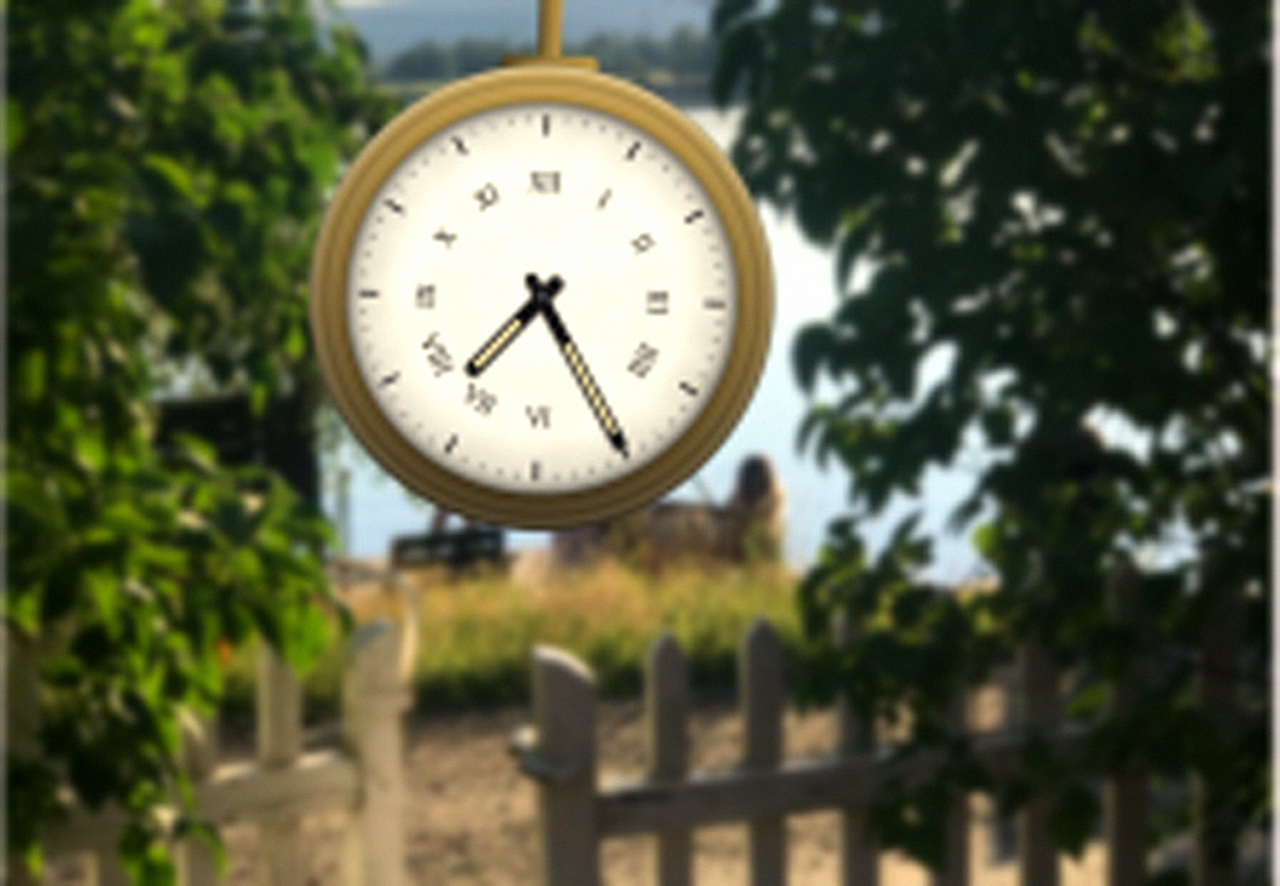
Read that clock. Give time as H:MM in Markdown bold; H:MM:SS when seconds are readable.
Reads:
**7:25**
